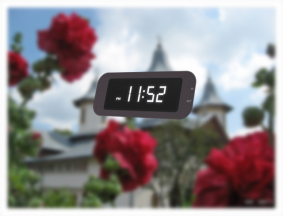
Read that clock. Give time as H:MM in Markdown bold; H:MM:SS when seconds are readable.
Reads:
**11:52**
